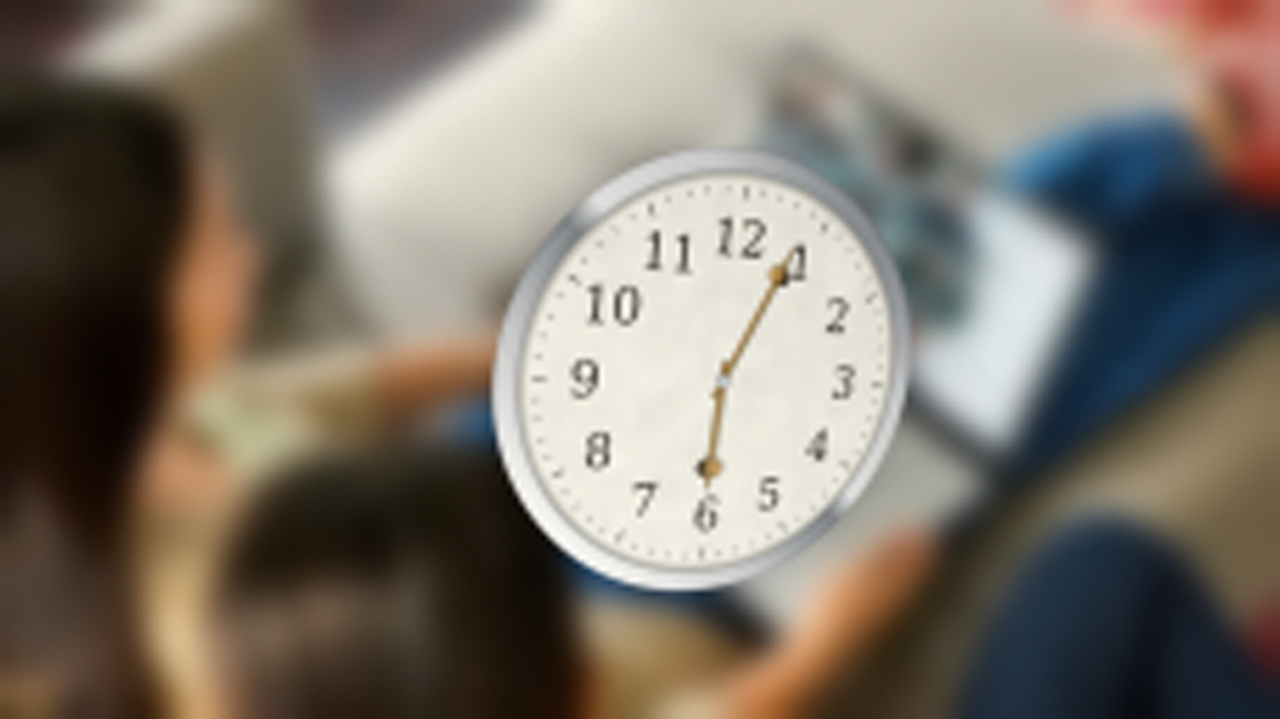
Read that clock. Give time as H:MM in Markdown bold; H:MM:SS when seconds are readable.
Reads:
**6:04**
